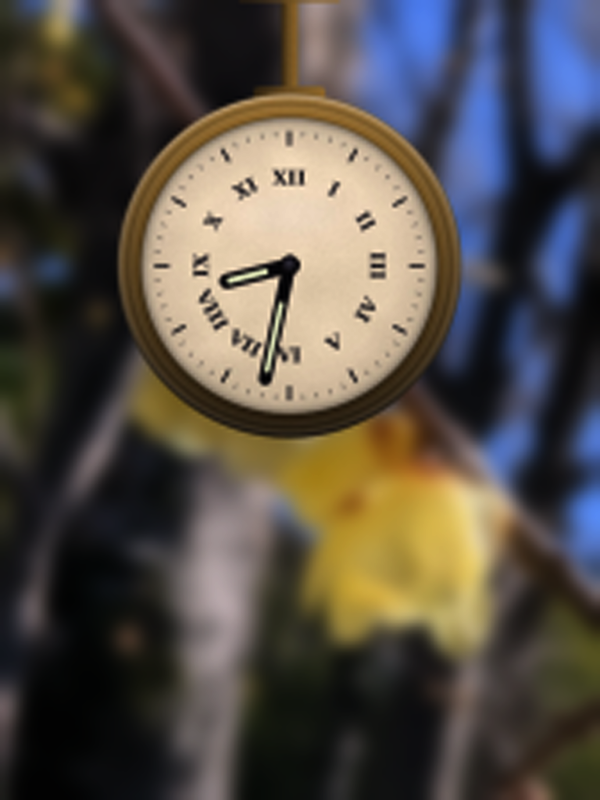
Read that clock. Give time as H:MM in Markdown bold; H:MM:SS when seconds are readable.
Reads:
**8:32**
